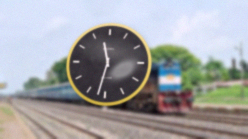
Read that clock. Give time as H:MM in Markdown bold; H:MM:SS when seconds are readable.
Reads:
**11:32**
